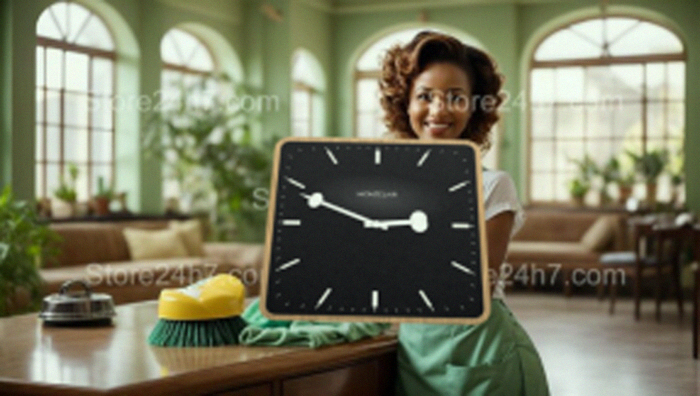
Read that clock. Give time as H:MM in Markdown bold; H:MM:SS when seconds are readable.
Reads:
**2:49**
